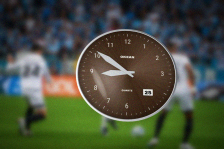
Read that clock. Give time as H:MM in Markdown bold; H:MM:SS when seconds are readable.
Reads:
**8:51**
